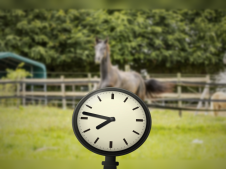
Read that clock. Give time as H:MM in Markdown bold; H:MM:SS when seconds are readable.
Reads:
**7:47**
